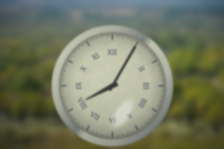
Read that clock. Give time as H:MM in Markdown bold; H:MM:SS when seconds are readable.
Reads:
**8:05**
